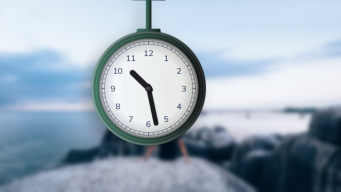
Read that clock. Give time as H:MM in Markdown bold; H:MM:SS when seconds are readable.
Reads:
**10:28**
